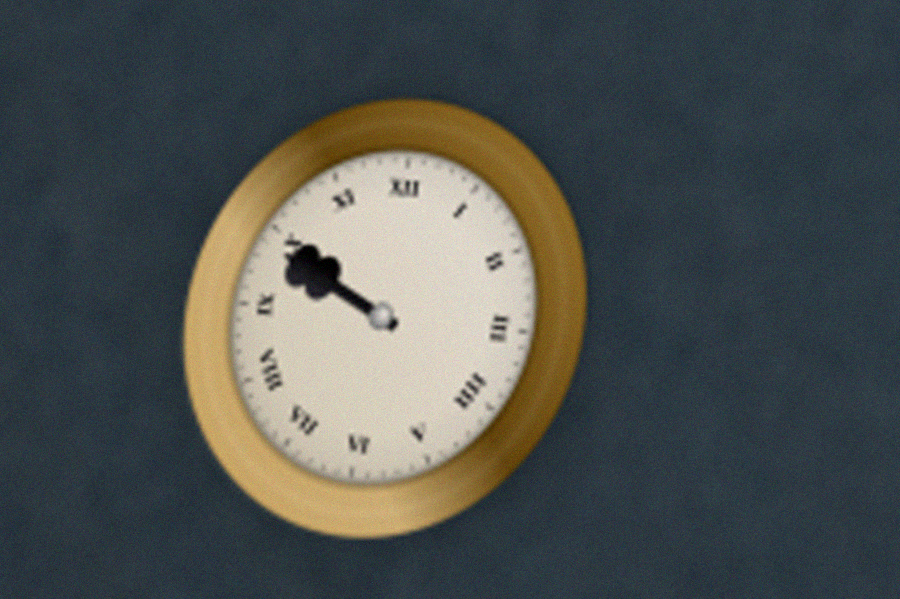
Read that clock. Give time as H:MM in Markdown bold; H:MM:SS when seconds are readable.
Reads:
**9:49**
